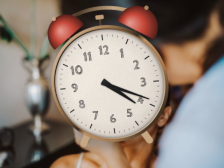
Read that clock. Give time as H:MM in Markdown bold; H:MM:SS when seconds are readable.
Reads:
**4:19**
